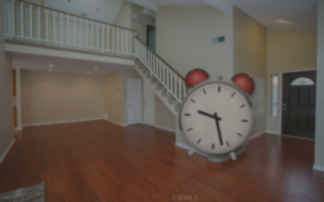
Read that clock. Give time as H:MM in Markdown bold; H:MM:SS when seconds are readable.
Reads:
**9:27**
